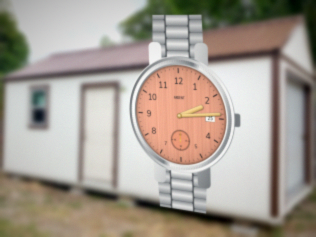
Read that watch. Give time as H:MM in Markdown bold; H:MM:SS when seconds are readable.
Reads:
**2:14**
